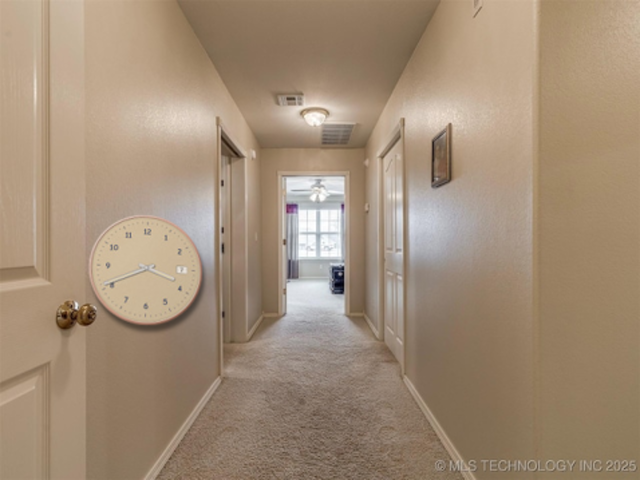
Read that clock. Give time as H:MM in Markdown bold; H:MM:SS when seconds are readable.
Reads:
**3:41**
